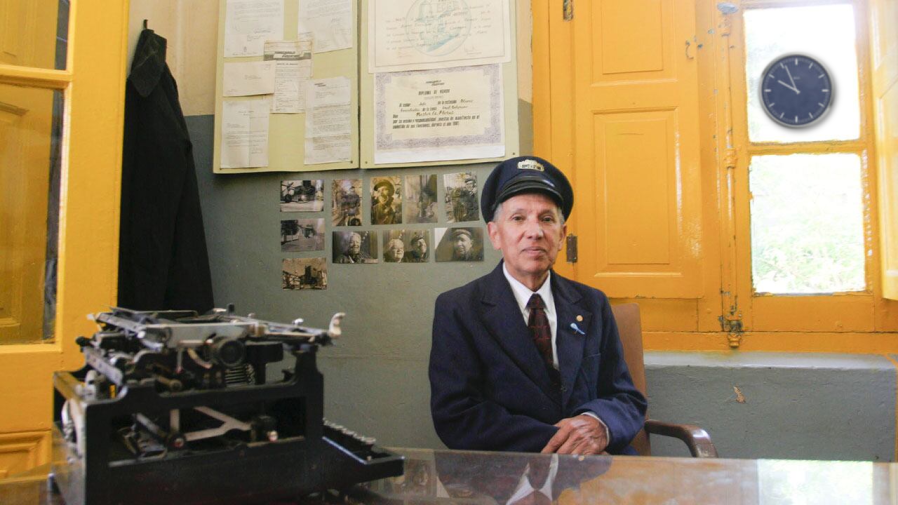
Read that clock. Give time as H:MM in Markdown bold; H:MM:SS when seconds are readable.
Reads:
**9:56**
